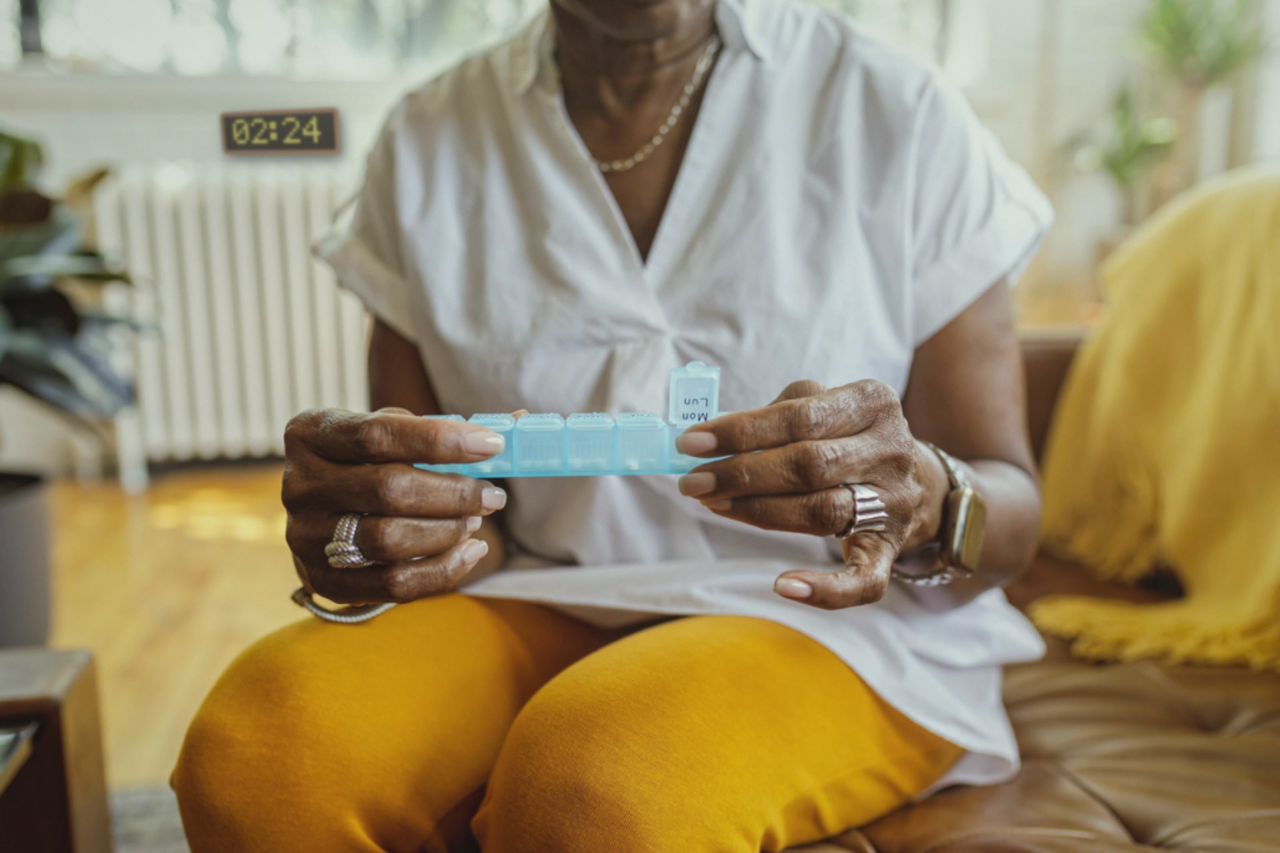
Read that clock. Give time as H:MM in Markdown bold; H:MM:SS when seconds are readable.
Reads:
**2:24**
